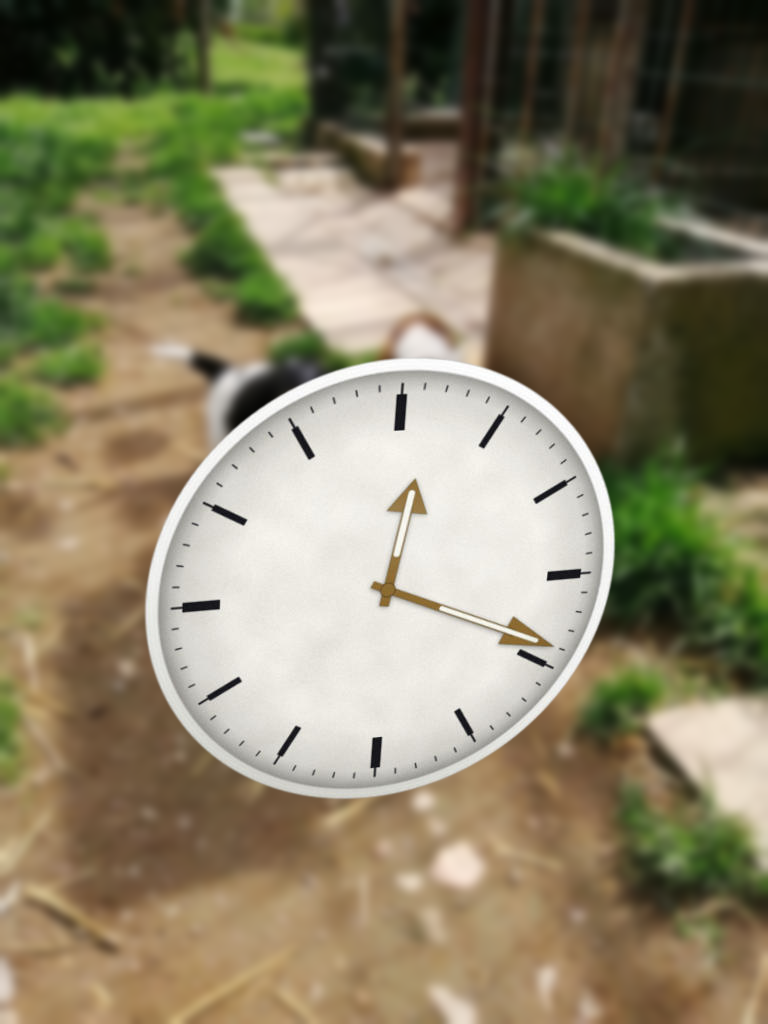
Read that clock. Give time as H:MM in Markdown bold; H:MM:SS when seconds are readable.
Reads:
**12:19**
